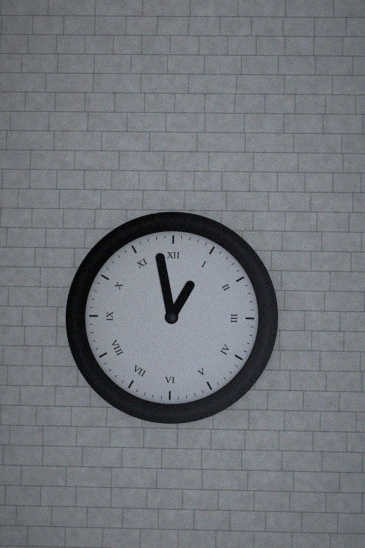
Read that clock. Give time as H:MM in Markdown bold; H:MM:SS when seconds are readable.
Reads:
**12:58**
